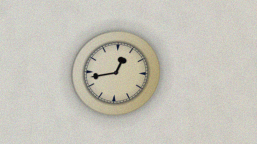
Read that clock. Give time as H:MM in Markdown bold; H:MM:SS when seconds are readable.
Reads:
**12:43**
